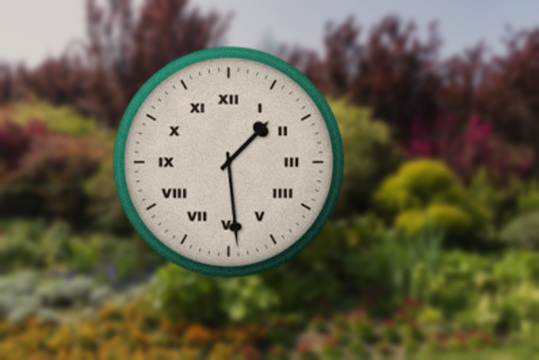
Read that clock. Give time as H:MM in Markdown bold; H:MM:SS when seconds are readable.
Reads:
**1:29**
